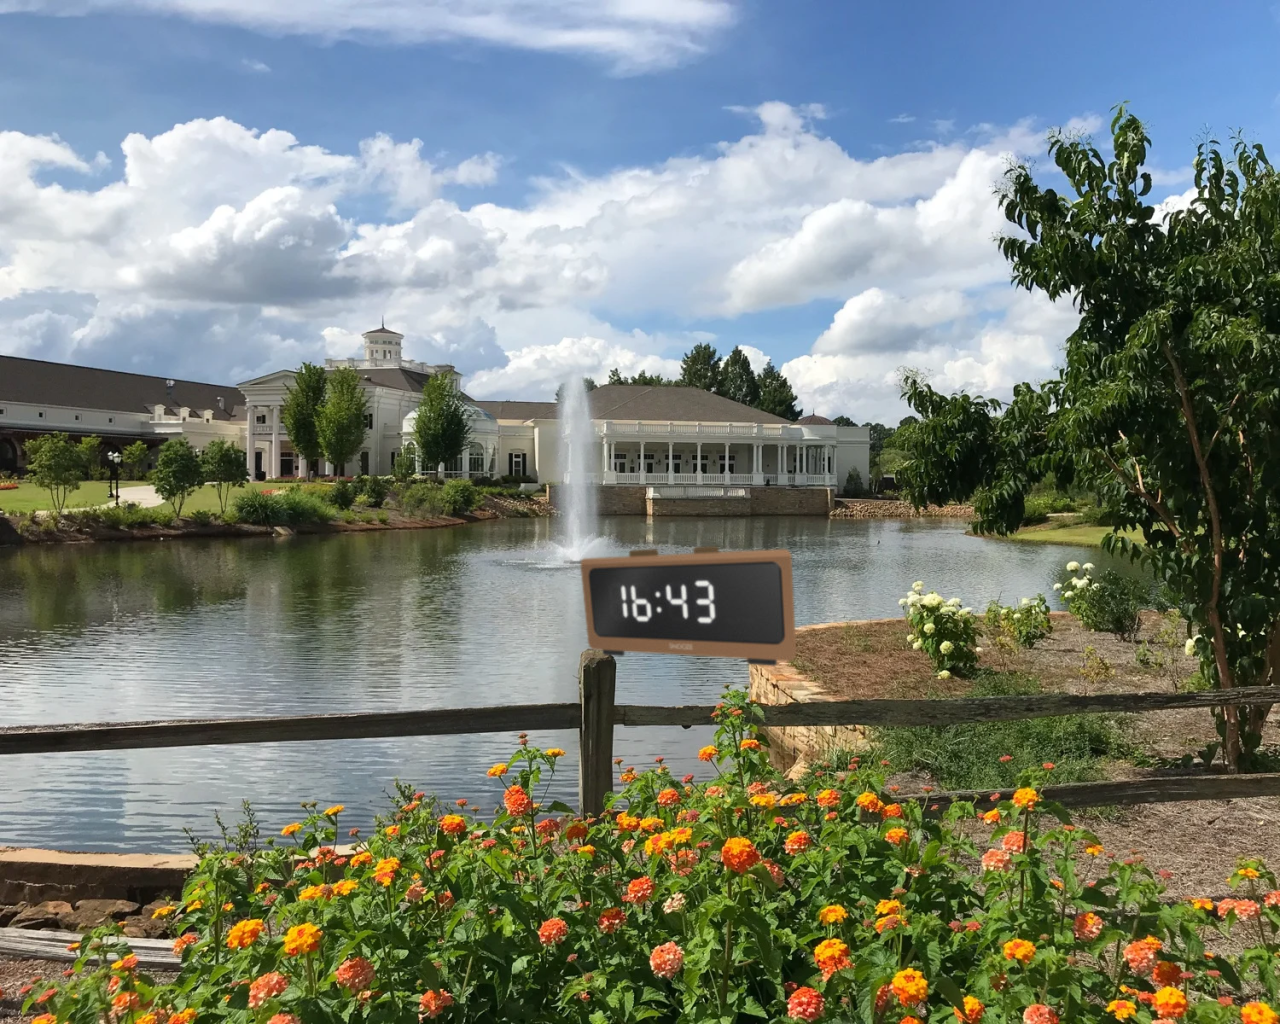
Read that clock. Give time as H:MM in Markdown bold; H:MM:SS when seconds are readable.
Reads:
**16:43**
